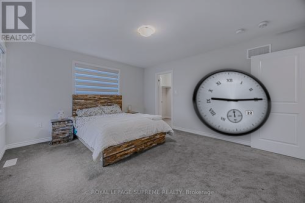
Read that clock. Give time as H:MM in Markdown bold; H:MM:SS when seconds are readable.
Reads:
**9:15**
